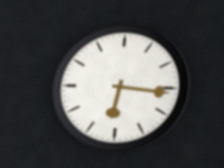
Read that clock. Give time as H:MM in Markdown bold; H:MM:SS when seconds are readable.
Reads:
**6:16**
